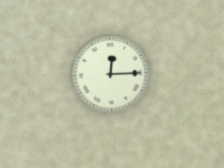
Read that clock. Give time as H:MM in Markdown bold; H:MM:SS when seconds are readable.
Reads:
**12:15**
